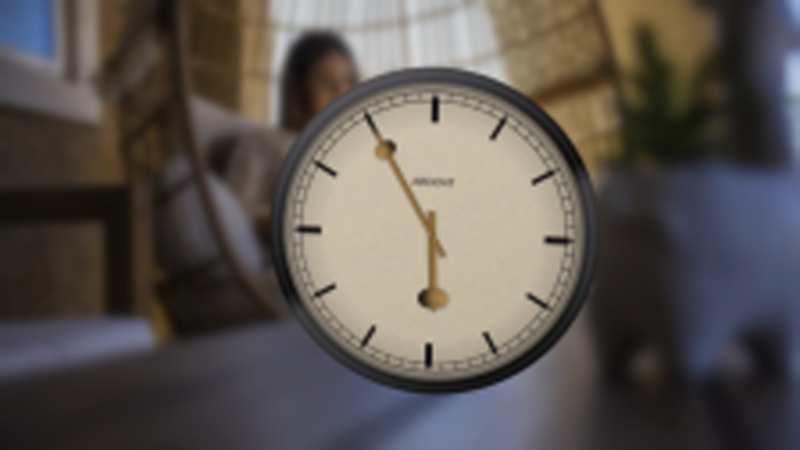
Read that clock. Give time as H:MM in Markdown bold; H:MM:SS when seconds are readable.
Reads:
**5:55**
